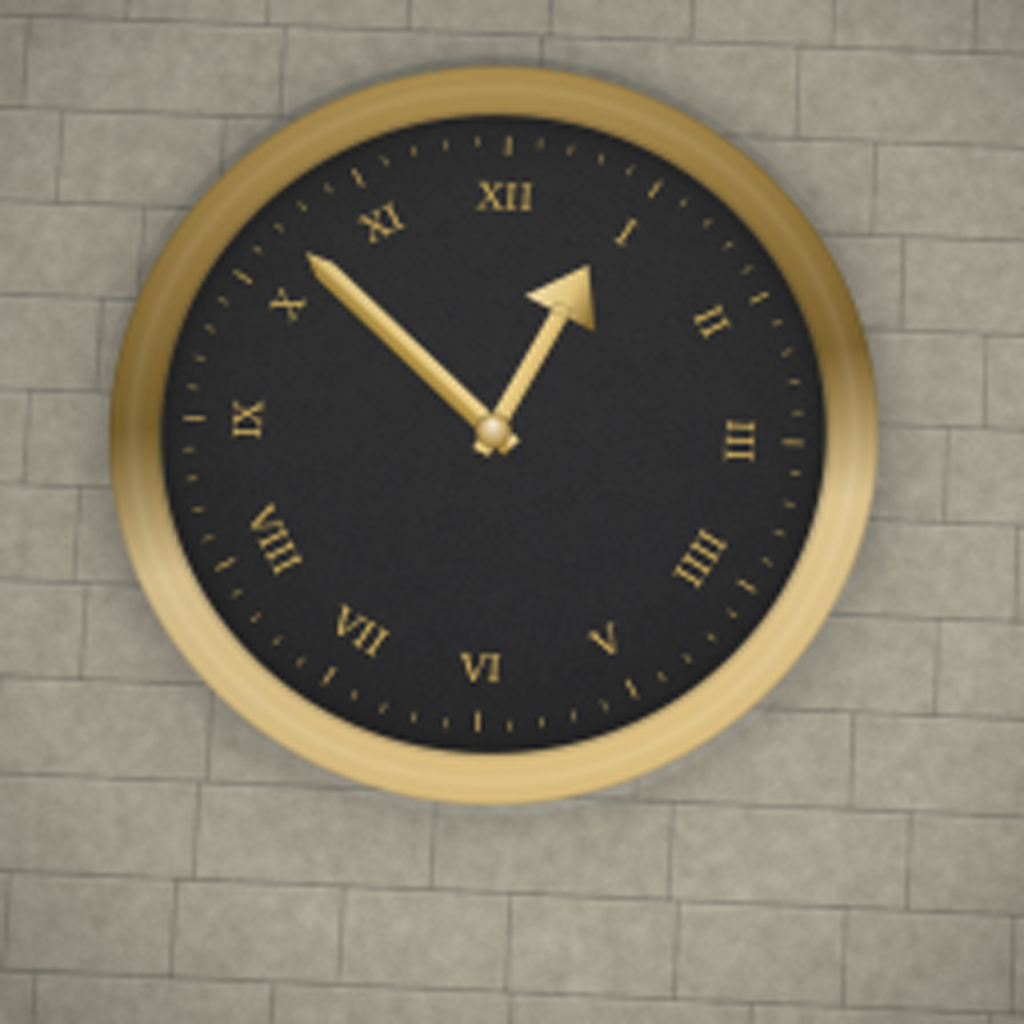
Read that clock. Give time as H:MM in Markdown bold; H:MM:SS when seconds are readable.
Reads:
**12:52**
